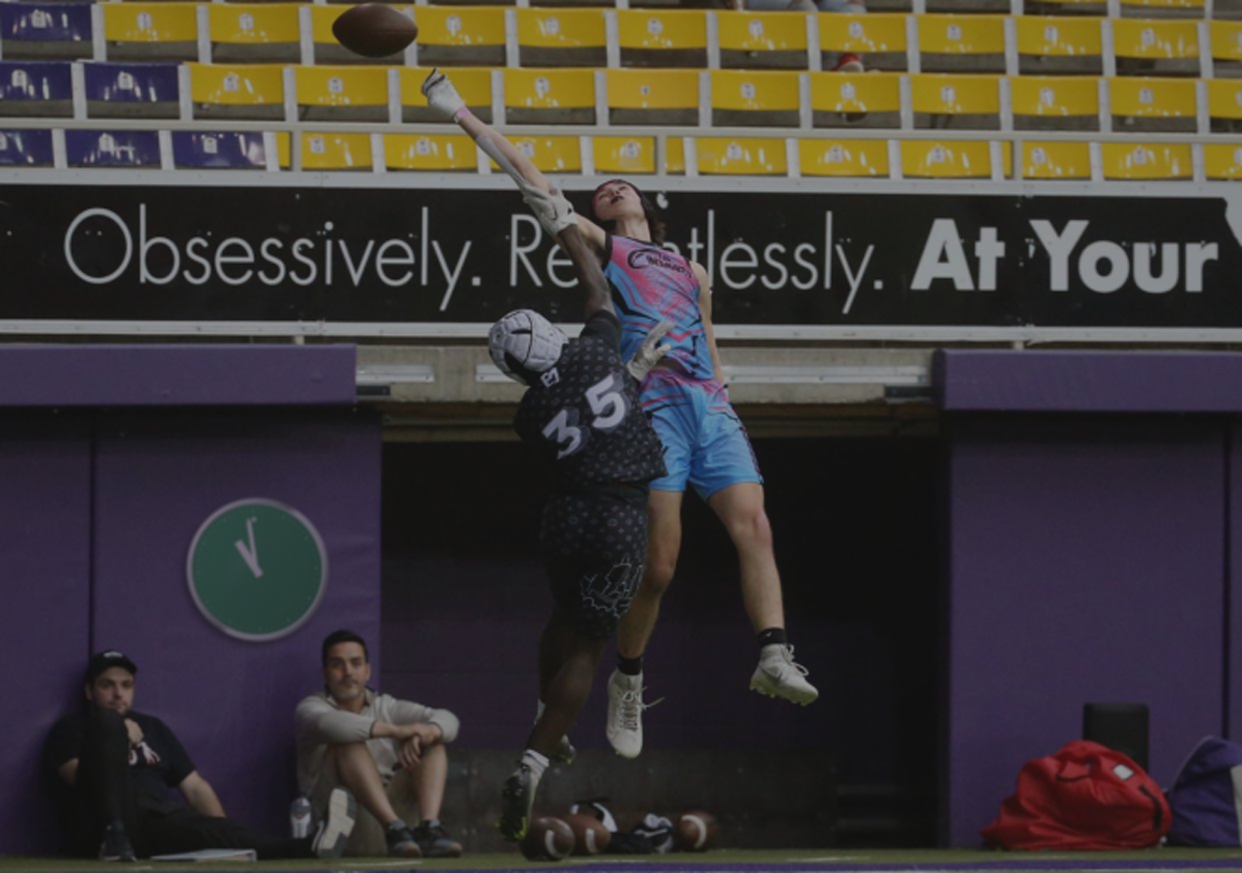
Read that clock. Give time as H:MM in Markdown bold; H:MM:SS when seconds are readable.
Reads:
**10:59**
